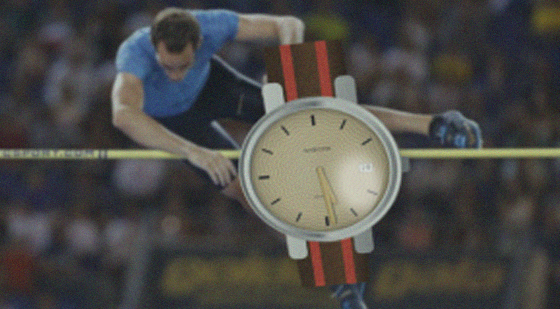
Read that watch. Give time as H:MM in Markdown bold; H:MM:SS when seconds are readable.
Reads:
**5:29**
